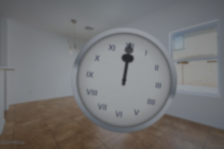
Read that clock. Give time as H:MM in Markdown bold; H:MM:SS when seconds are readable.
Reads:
**12:00**
